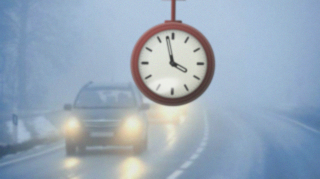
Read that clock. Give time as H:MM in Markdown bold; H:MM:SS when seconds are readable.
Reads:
**3:58**
